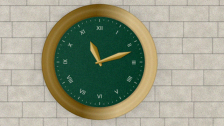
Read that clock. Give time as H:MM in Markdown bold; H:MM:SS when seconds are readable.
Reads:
**11:12**
